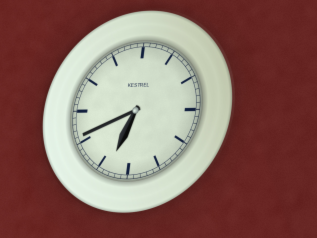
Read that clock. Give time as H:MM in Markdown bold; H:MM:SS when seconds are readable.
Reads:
**6:41**
